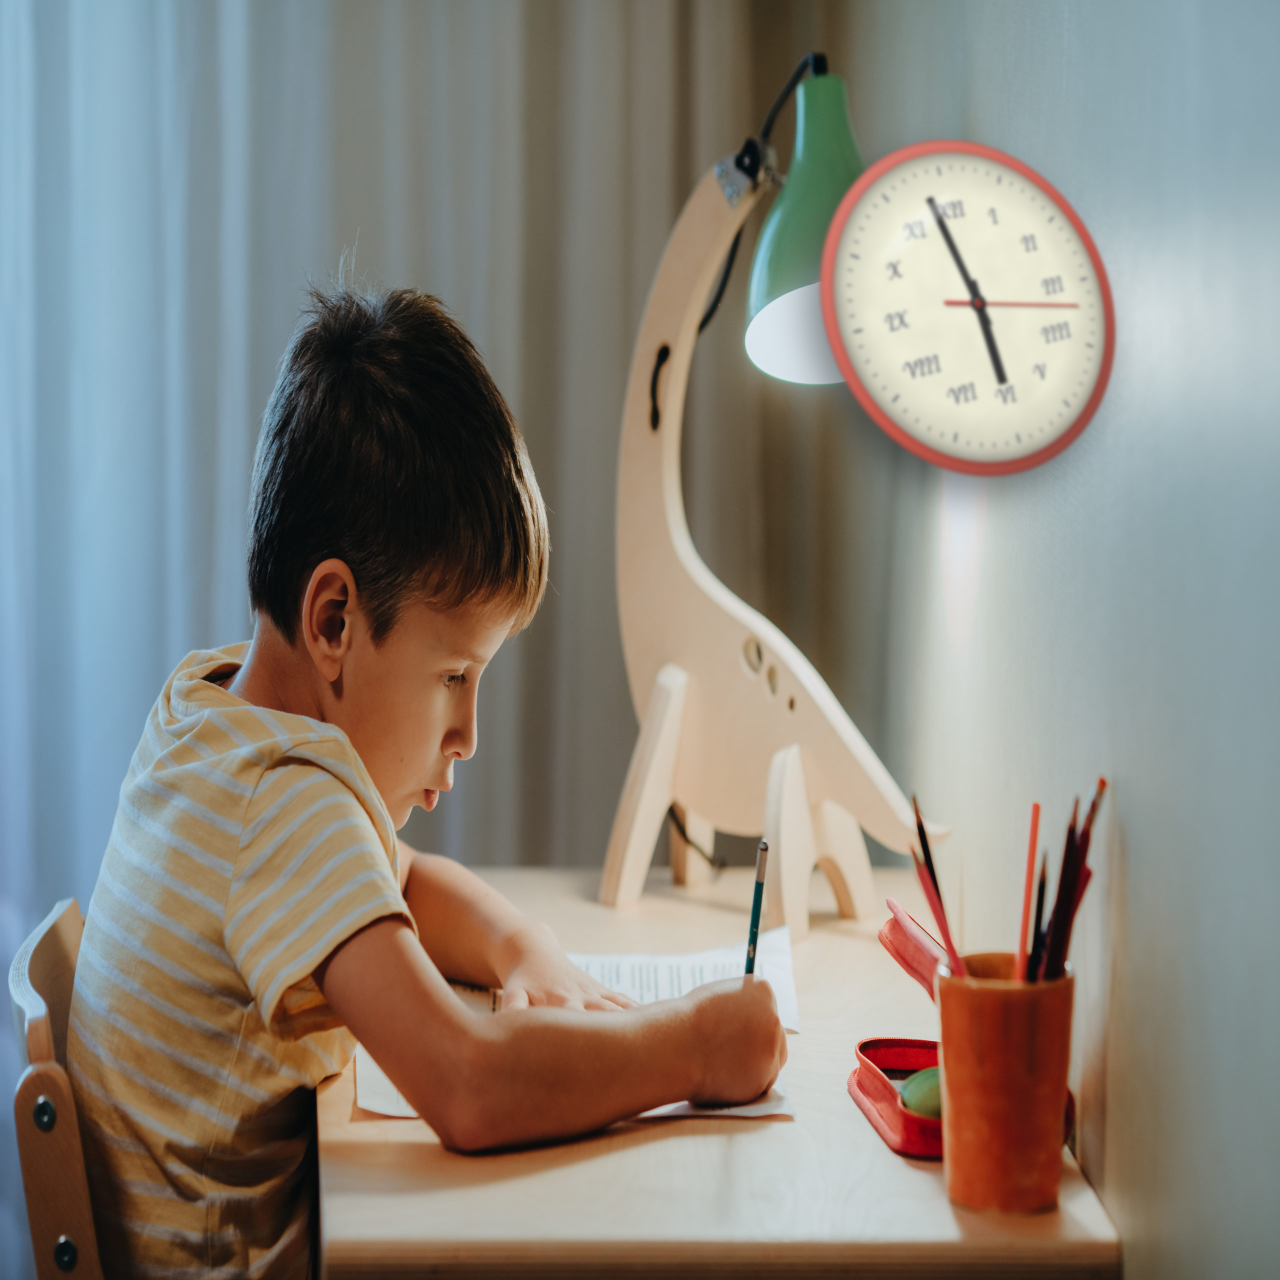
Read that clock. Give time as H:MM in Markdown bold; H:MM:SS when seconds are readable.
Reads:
**5:58:17**
